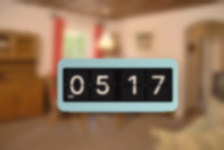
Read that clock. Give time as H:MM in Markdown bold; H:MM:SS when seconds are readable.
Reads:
**5:17**
